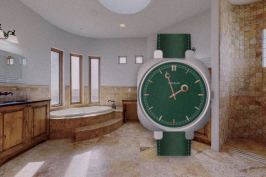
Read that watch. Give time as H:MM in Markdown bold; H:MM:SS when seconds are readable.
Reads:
**1:57**
